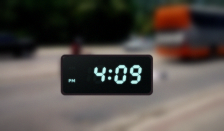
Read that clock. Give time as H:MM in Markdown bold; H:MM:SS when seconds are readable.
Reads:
**4:09**
